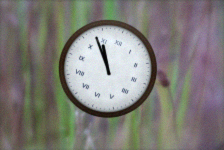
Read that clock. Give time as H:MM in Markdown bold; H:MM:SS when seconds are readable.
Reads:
**10:53**
